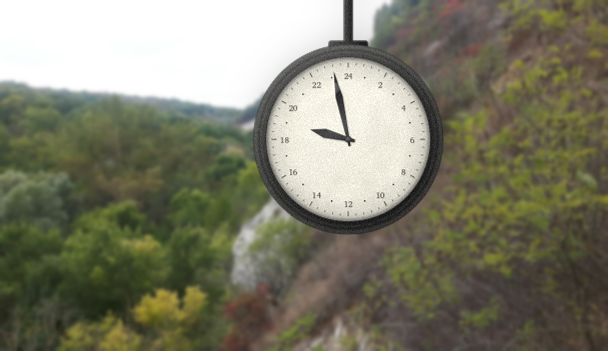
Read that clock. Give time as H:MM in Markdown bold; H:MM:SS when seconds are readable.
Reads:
**18:58**
